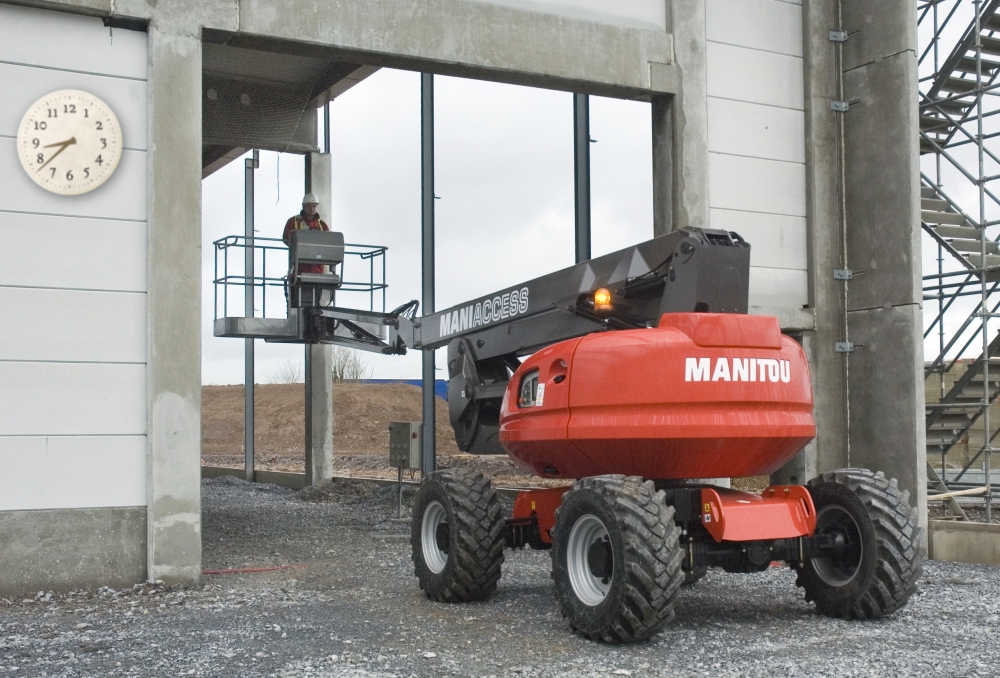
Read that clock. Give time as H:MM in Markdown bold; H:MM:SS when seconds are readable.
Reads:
**8:38**
